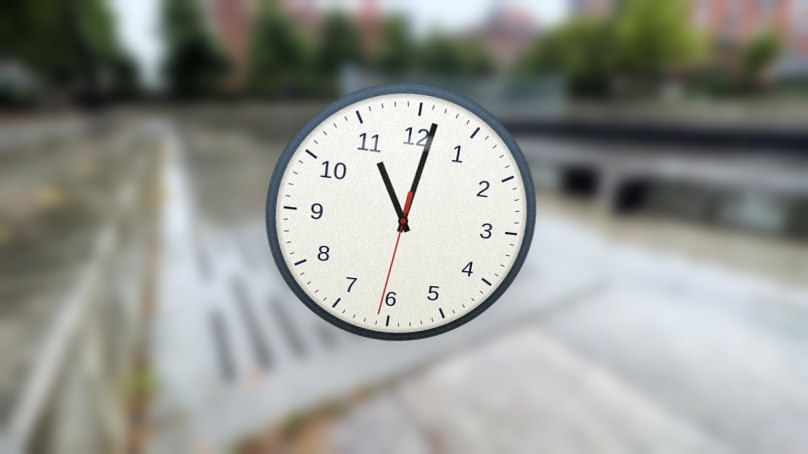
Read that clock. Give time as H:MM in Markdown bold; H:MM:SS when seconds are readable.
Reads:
**11:01:31**
